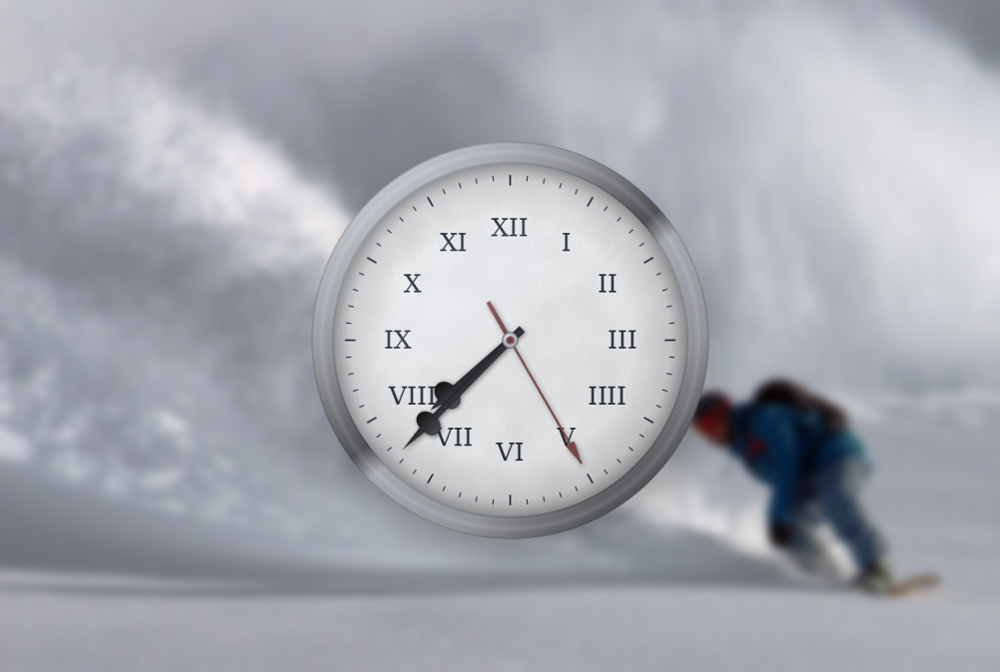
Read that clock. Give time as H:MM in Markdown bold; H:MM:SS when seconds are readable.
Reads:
**7:37:25**
